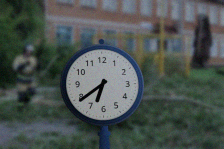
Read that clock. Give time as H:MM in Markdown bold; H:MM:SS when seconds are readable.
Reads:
**6:39**
